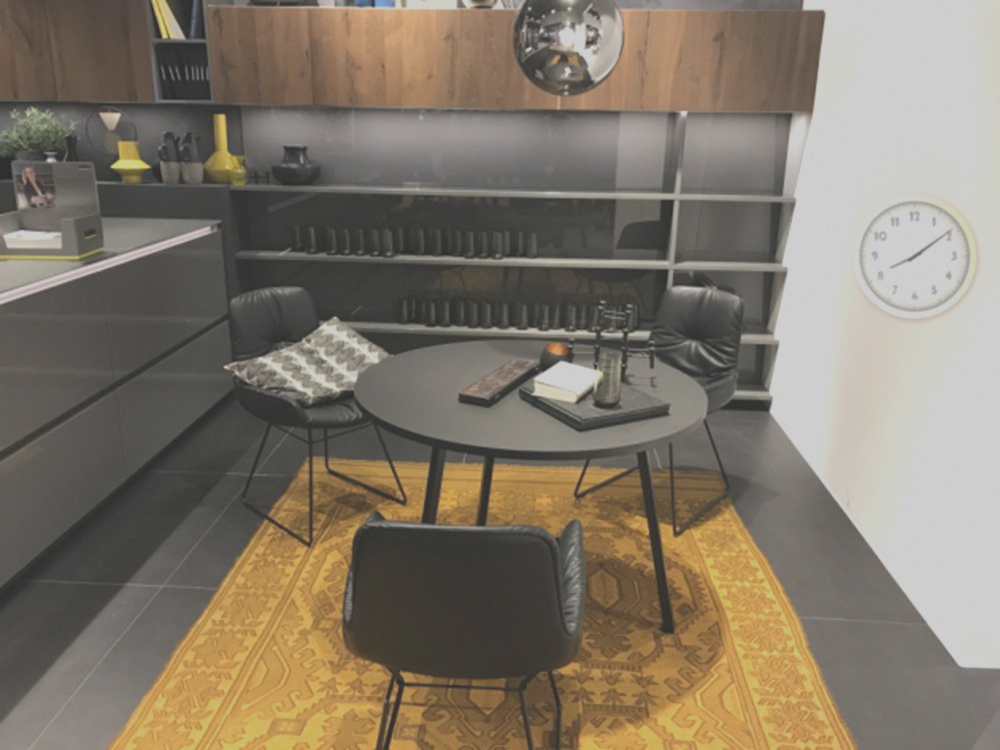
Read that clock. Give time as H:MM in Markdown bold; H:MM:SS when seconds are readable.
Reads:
**8:09**
